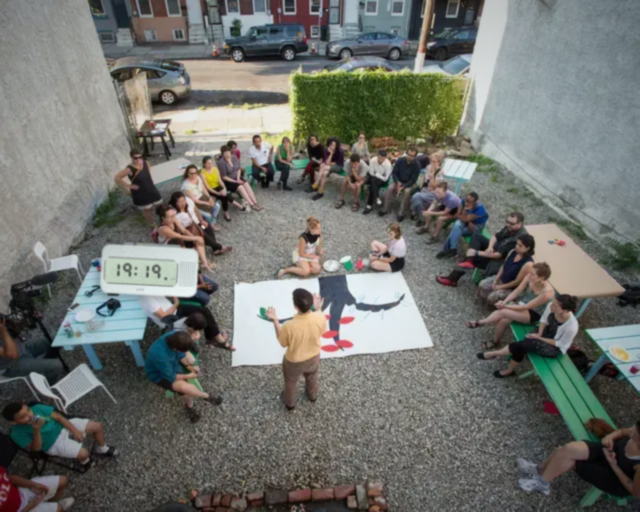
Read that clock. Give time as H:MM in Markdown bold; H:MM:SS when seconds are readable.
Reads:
**19:19**
